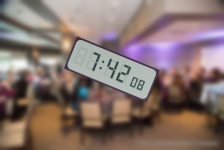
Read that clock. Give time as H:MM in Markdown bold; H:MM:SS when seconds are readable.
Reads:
**7:42:08**
